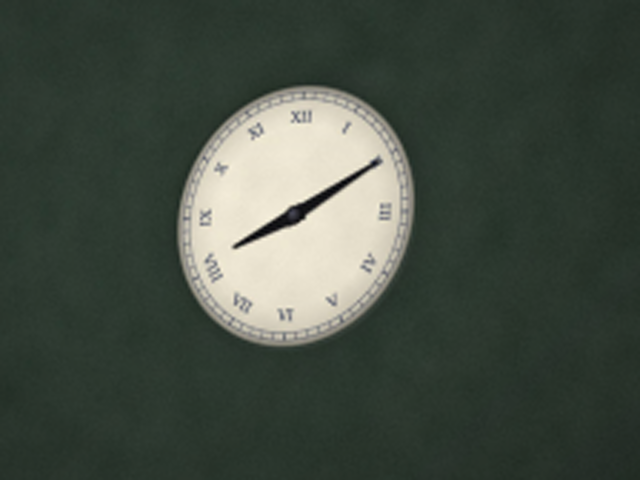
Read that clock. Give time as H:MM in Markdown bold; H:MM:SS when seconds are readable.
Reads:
**8:10**
